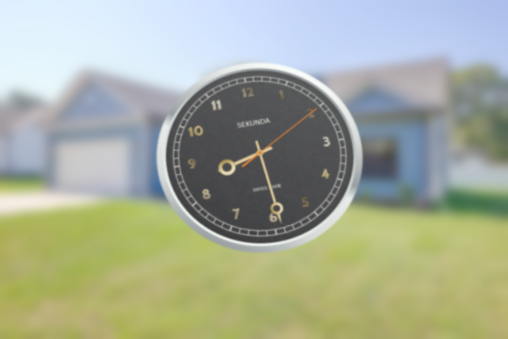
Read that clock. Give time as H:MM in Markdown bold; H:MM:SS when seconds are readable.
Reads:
**8:29:10**
